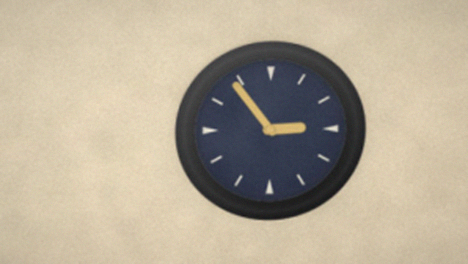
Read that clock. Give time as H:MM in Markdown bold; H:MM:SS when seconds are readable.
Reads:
**2:54**
